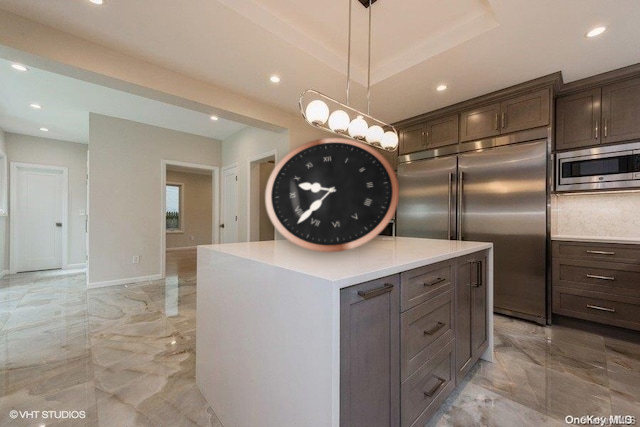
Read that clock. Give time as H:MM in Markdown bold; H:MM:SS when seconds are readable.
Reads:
**9:38**
